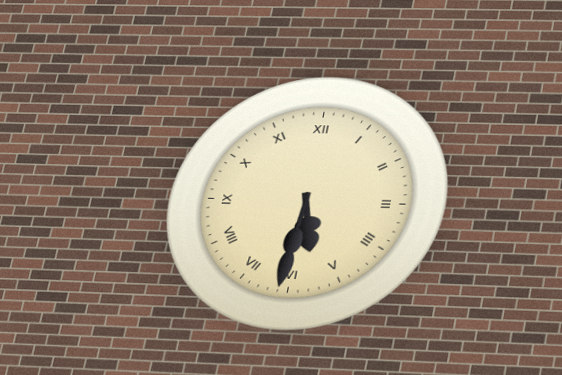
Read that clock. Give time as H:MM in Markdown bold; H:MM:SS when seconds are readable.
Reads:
**5:31**
